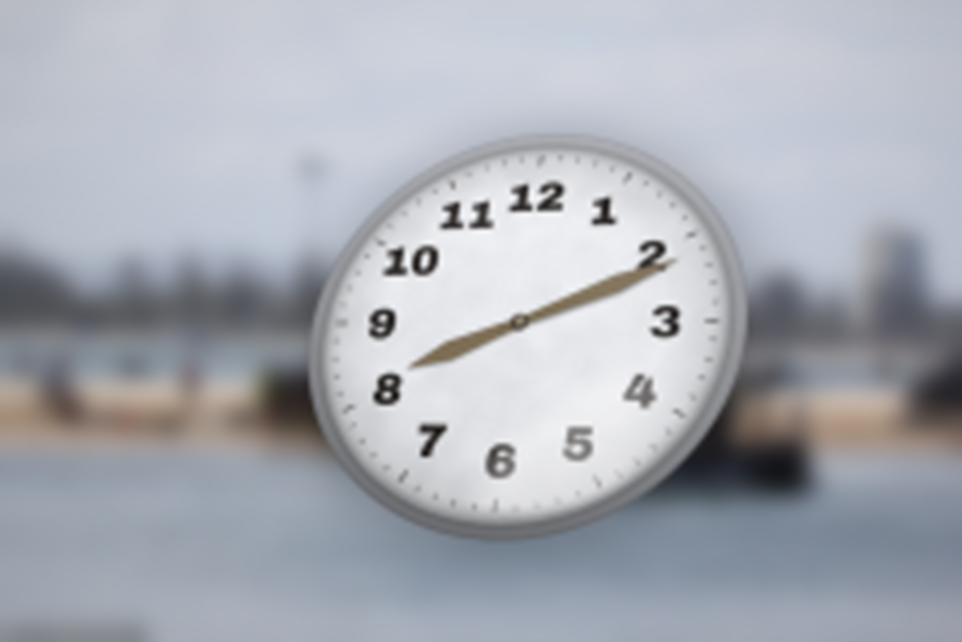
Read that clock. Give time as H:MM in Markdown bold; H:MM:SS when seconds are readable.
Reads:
**8:11**
